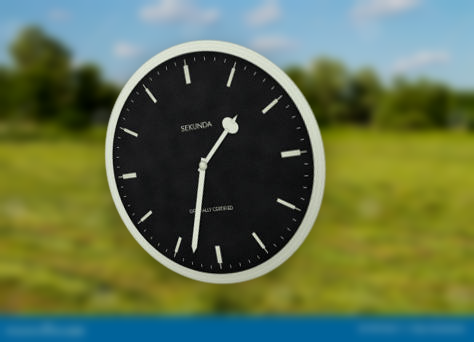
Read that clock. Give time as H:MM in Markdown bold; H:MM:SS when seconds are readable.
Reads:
**1:33**
